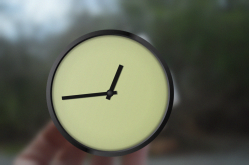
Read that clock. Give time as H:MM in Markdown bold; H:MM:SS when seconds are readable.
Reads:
**12:44**
